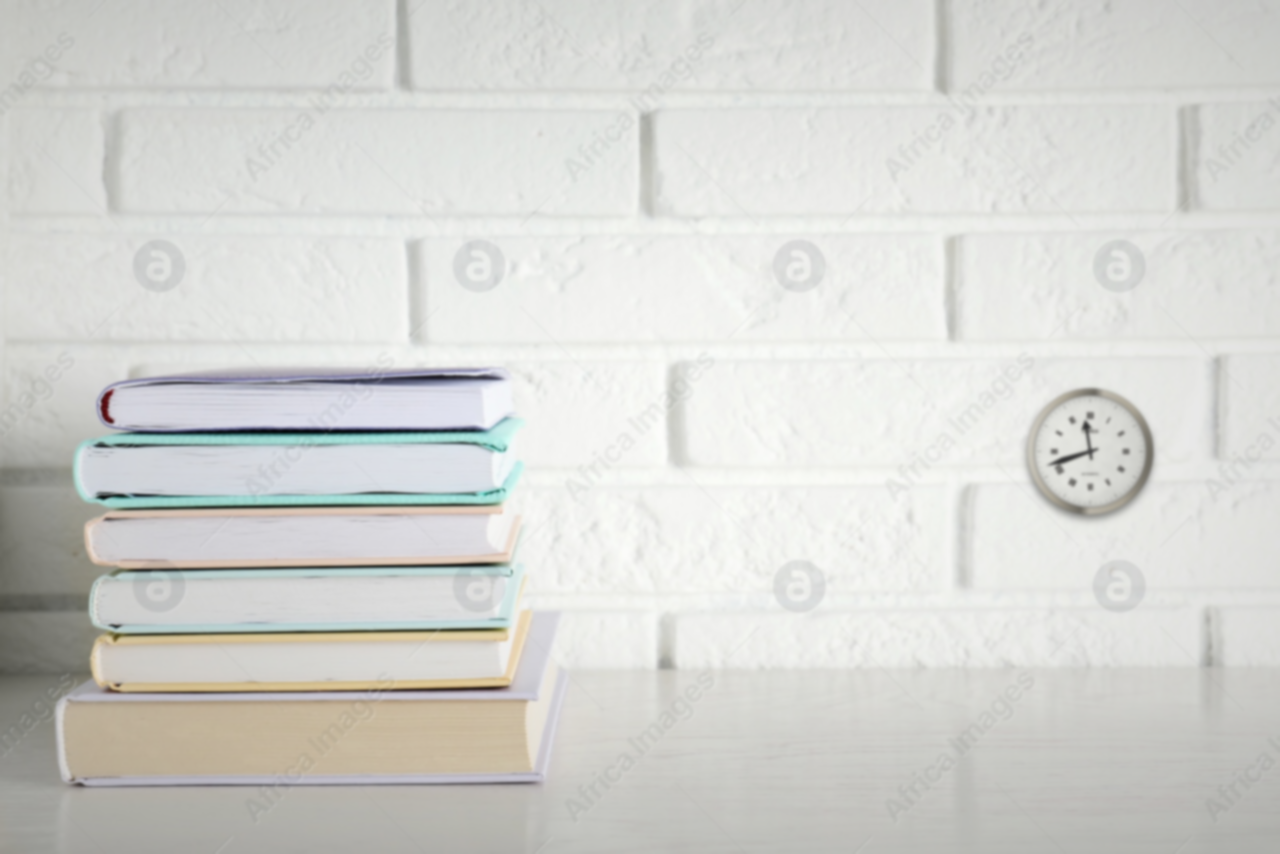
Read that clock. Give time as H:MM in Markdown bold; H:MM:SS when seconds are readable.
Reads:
**11:42**
